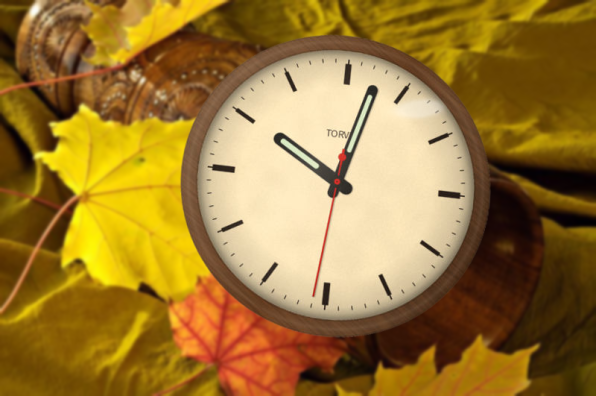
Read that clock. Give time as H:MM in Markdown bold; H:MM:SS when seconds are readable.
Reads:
**10:02:31**
